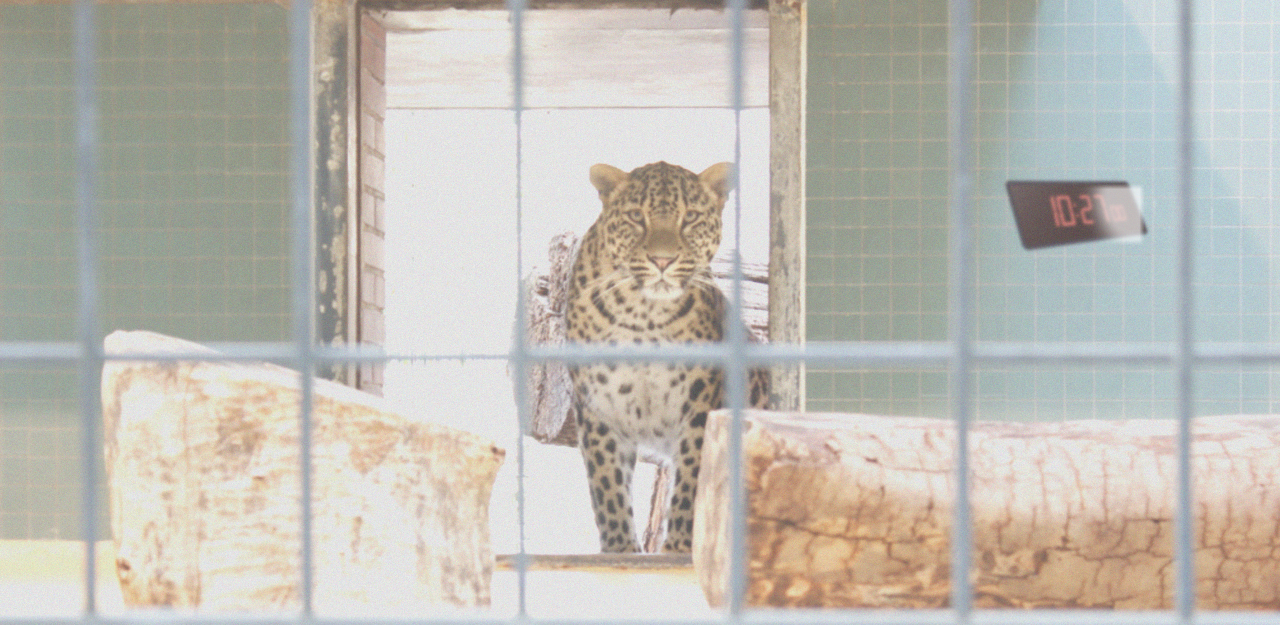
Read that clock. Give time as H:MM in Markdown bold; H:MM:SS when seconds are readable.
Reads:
**10:27**
